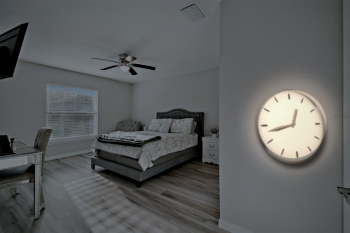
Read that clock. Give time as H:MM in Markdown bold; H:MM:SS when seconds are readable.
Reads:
**12:43**
